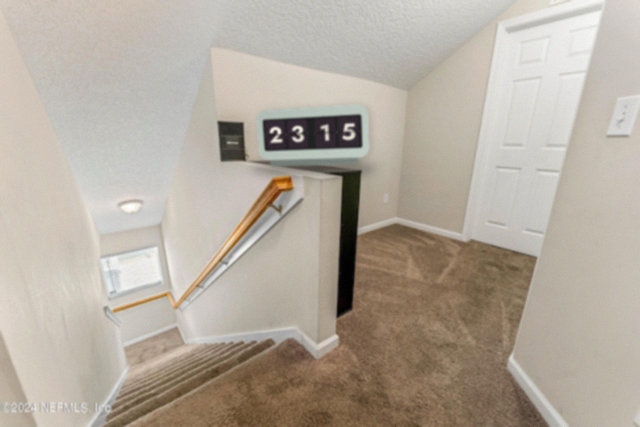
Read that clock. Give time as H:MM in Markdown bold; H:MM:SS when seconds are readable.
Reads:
**23:15**
